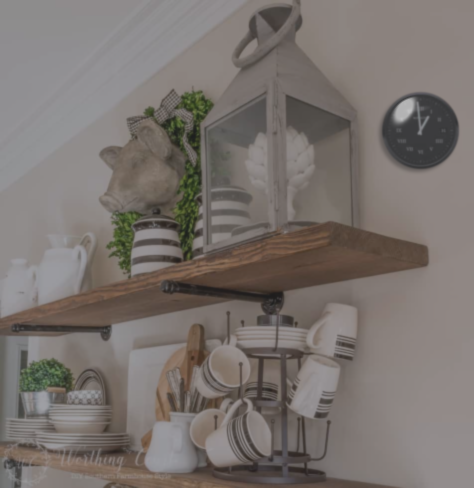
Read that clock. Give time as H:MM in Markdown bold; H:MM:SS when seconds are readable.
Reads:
**12:59**
